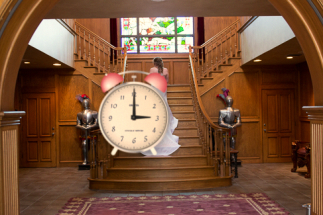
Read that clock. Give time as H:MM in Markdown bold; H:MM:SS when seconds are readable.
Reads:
**3:00**
